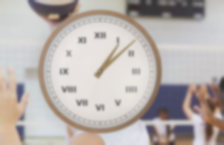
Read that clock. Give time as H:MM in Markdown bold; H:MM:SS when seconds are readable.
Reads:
**1:08**
